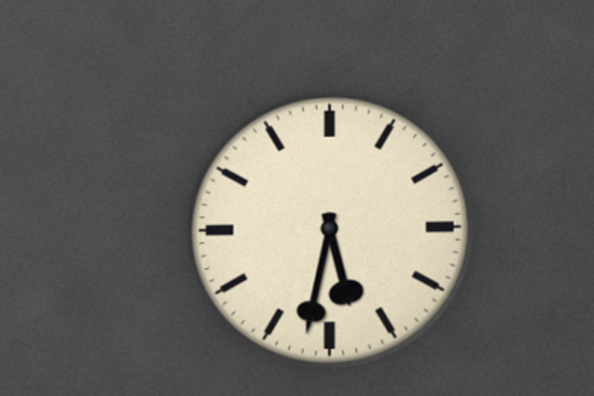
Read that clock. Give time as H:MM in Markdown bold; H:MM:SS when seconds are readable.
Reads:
**5:32**
